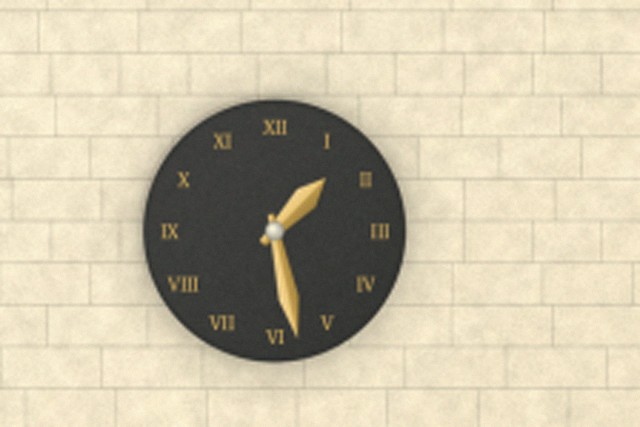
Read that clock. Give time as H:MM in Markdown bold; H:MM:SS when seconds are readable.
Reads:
**1:28**
